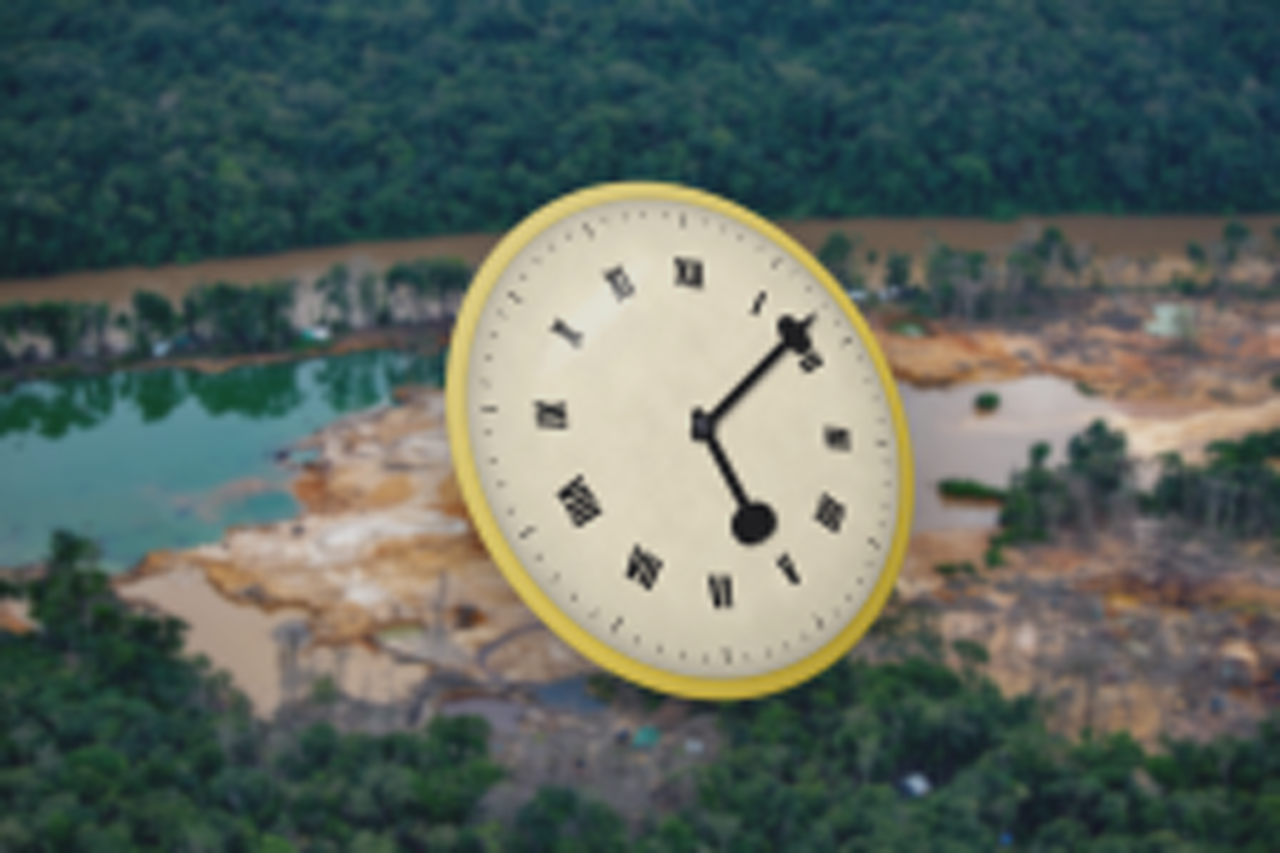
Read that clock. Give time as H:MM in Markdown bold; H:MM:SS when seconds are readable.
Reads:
**5:08**
